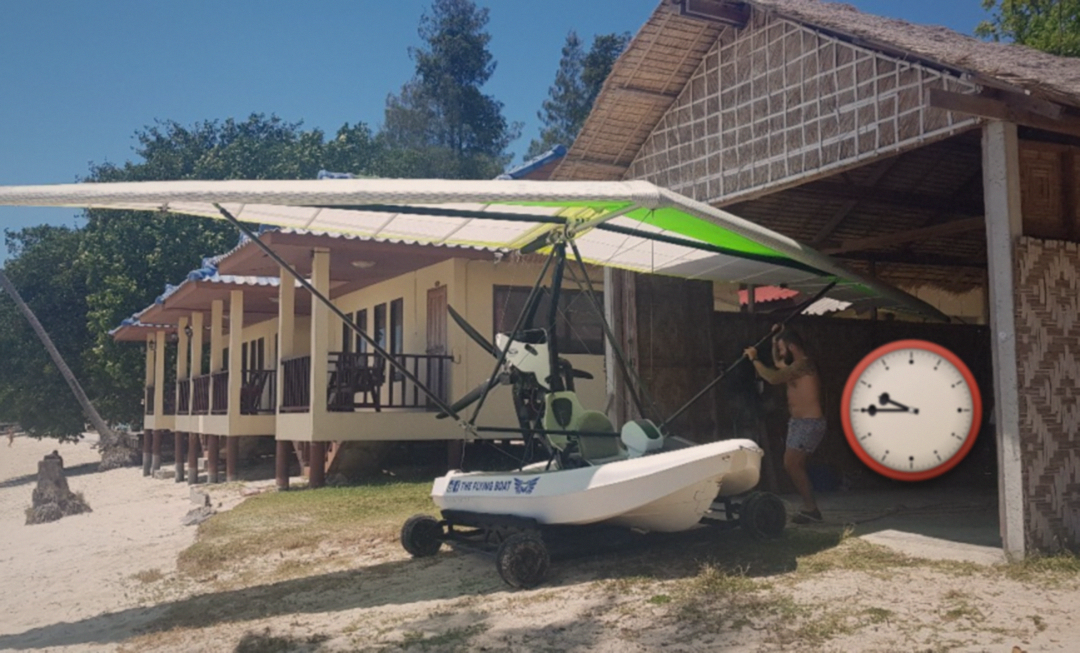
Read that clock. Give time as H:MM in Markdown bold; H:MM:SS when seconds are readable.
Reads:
**9:45**
